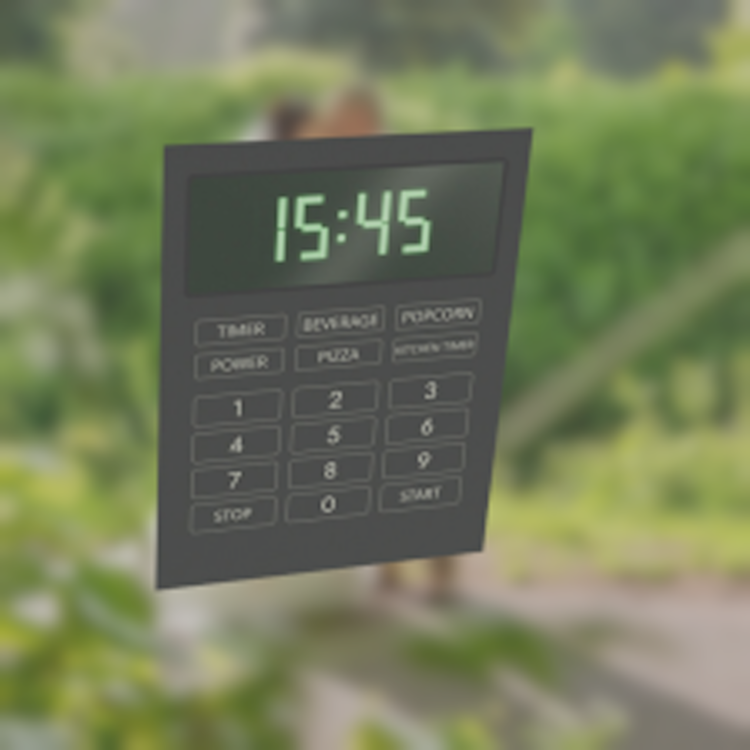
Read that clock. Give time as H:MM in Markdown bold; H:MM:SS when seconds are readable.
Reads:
**15:45**
